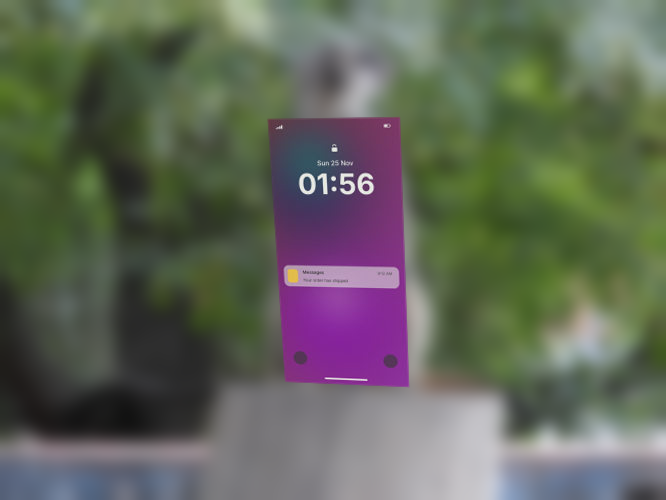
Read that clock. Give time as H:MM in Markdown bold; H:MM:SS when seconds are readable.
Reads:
**1:56**
